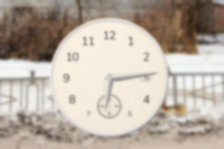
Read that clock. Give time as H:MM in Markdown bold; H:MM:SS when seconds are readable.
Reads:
**6:14**
